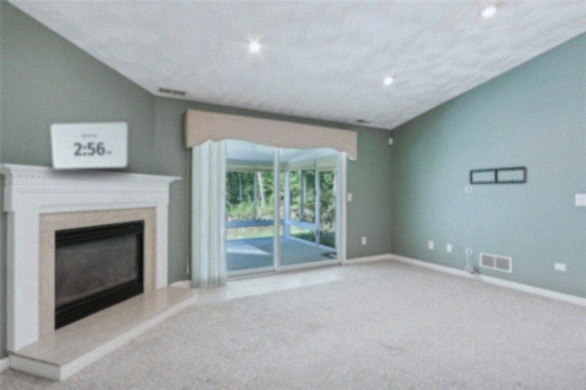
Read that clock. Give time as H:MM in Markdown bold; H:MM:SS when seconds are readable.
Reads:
**2:56**
